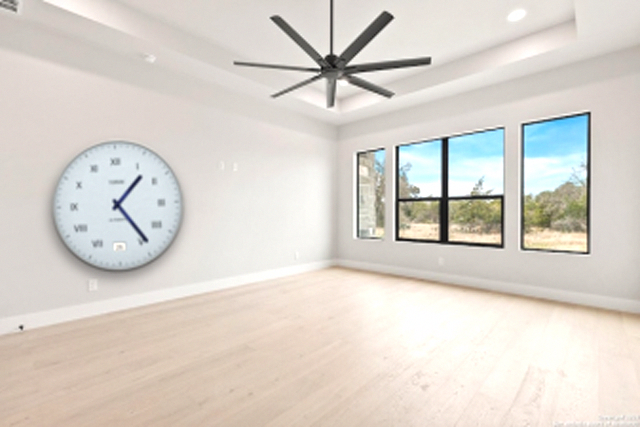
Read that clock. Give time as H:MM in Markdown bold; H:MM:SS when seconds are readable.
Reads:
**1:24**
